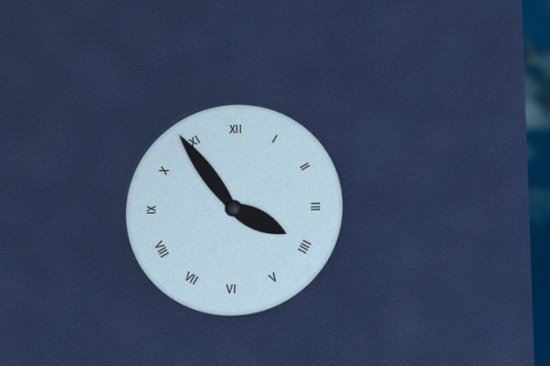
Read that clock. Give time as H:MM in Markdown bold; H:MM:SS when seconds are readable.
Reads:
**3:54**
